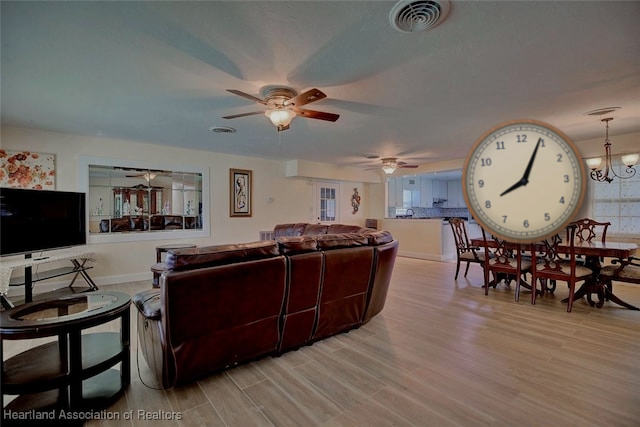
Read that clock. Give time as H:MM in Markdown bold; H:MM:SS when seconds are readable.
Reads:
**8:04**
